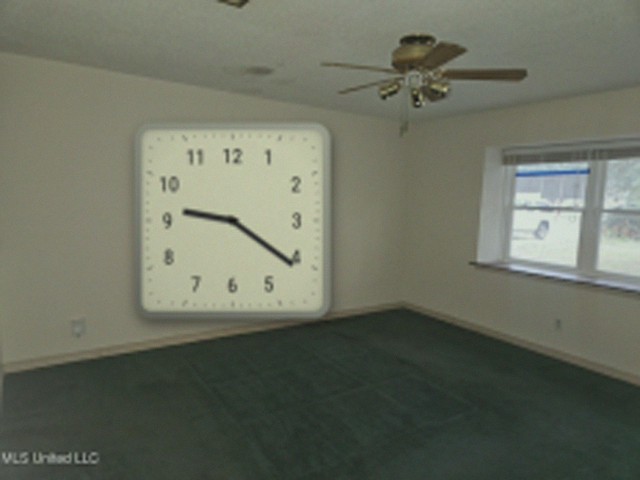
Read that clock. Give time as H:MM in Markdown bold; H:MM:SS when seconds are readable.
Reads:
**9:21**
